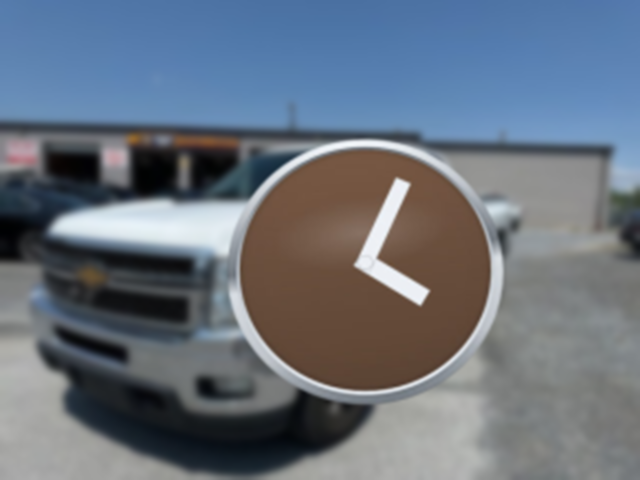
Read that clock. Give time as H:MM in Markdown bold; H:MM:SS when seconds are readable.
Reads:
**4:04**
